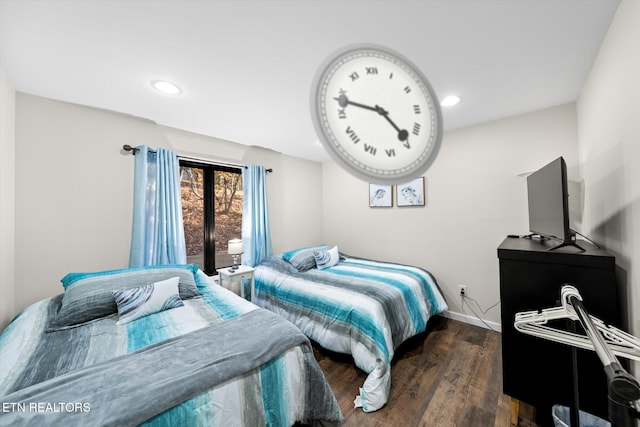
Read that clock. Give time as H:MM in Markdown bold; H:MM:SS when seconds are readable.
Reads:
**4:48**
